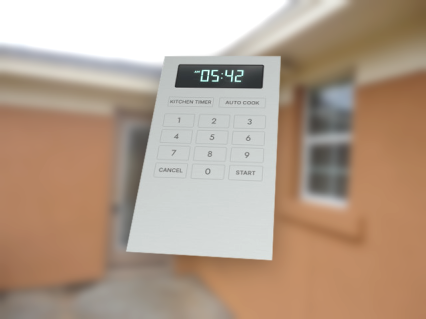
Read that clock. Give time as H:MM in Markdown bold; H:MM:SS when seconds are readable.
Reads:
**5:42**
